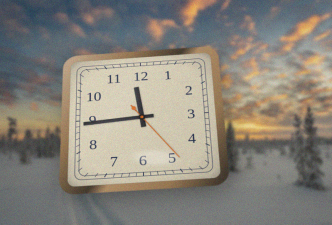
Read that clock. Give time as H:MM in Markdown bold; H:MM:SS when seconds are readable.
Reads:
**11:44:24**
